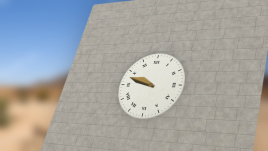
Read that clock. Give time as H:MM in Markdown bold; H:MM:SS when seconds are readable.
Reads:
**9:48**
